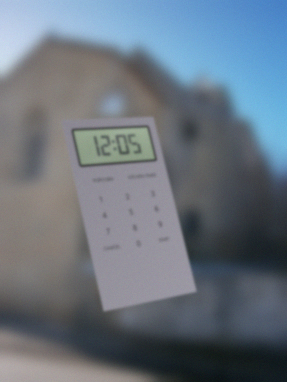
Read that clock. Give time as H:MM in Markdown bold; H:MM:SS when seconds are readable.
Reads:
**12:05**
